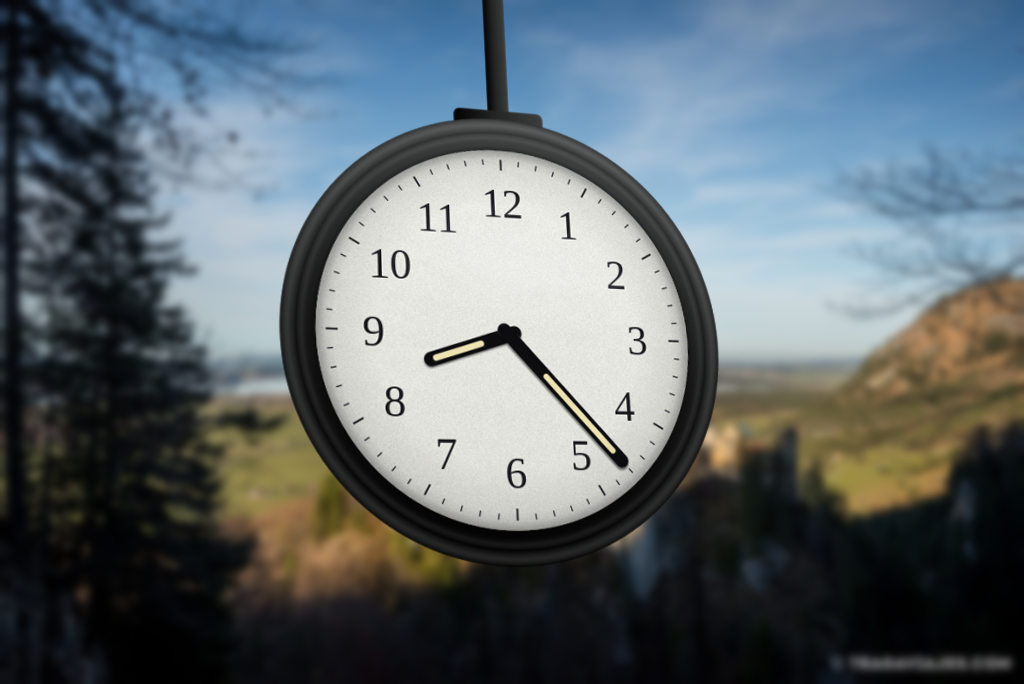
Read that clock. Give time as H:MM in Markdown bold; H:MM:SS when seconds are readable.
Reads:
**8:23**
